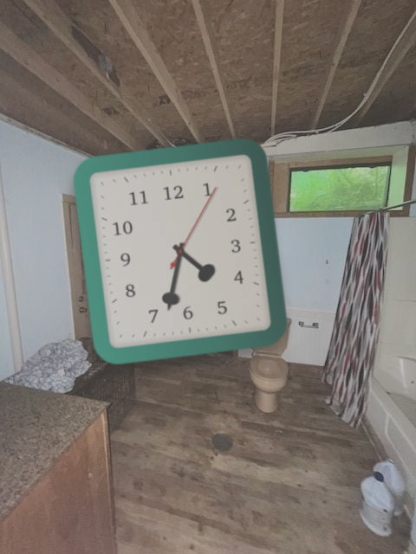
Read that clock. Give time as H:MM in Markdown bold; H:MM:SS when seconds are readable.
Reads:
**4:33:06**
